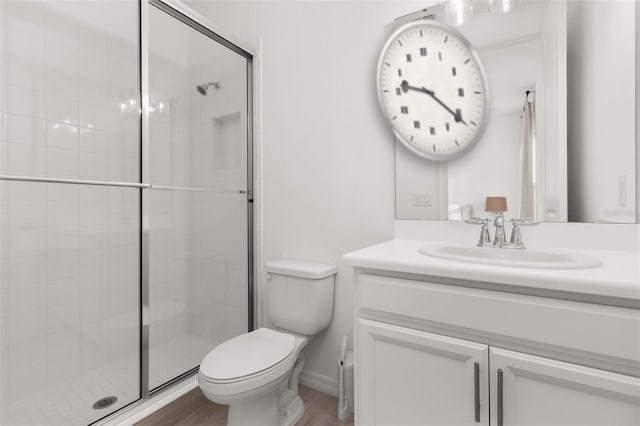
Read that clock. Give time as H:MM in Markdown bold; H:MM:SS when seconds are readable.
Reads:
**9:21**
